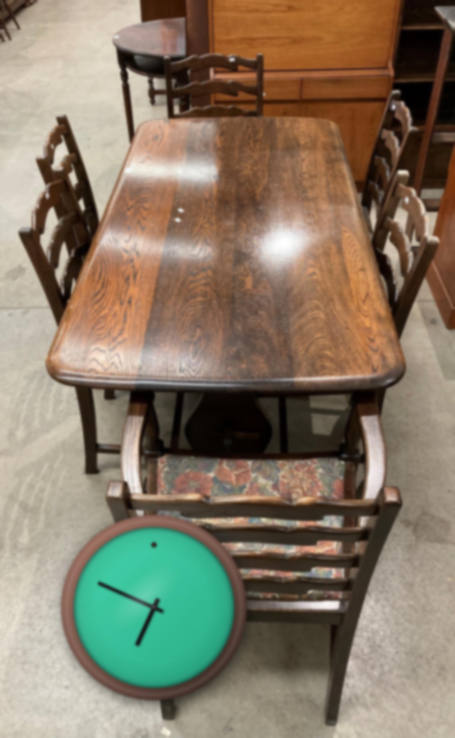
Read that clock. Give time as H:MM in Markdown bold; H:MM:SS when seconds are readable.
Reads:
**6:49**
